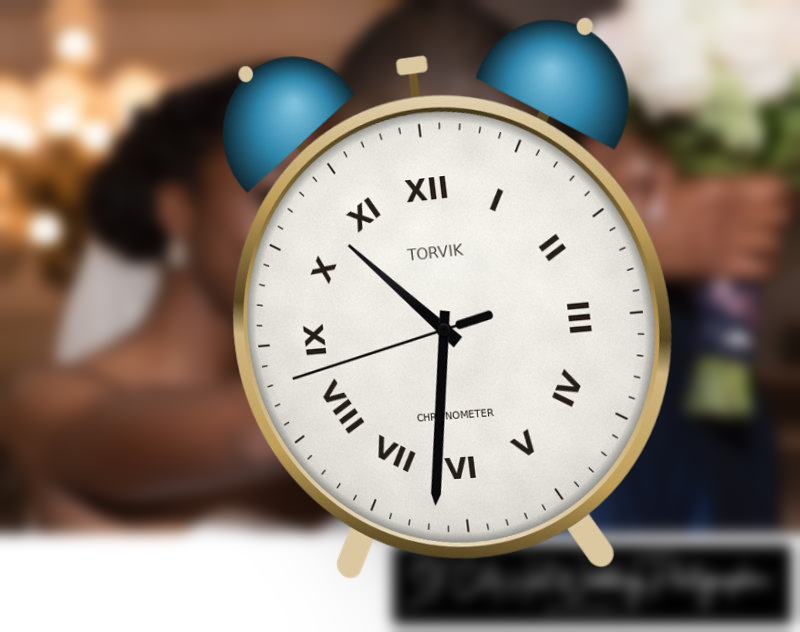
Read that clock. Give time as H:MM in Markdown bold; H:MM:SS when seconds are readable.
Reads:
**10:31:43**
